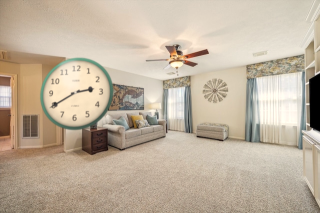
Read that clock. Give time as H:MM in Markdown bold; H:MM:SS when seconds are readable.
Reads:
**2:40**
